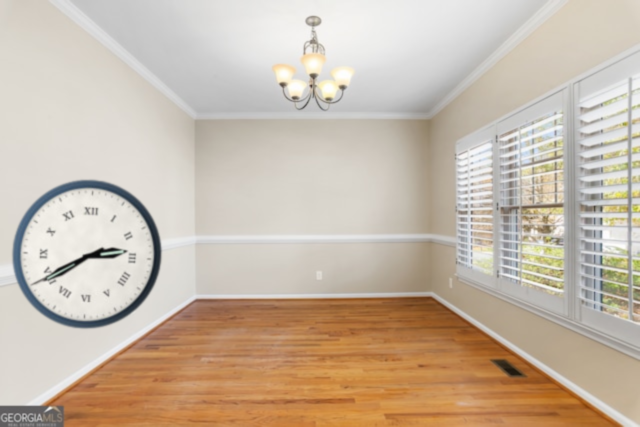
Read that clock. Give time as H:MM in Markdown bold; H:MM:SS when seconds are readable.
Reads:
**2:39:40**
